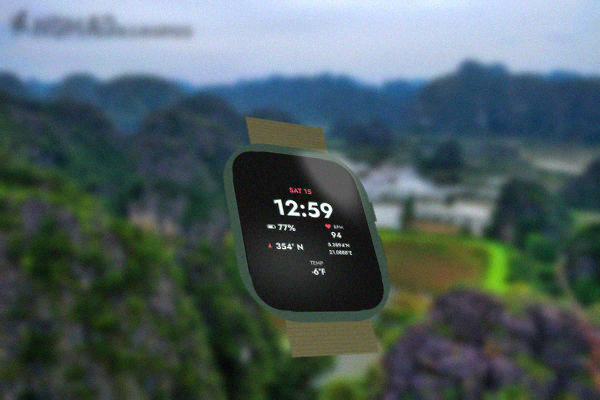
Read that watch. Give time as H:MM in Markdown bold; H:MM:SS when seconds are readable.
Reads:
**12:59**
